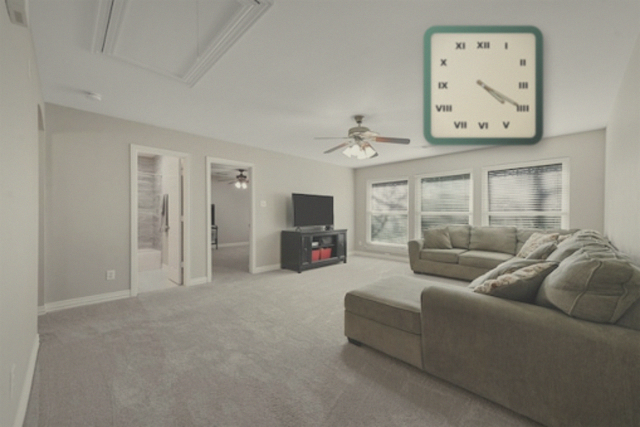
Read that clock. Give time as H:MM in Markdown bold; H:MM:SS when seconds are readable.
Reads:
**4:20**
